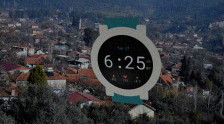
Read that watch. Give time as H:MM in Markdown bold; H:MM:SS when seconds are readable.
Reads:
**6:25**
